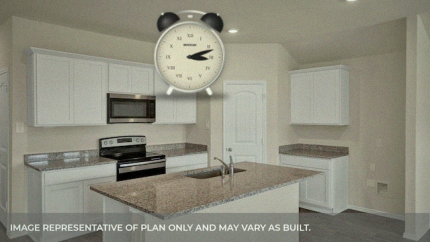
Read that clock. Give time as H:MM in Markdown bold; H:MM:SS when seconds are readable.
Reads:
**3:12**
